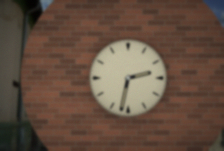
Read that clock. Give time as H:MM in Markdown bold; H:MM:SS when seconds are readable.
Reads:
**2:32**
